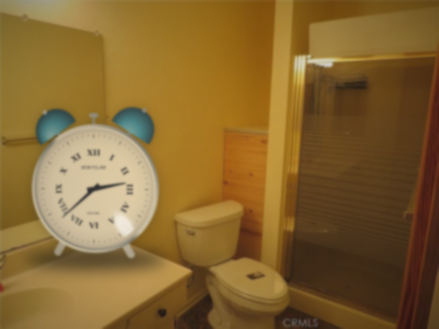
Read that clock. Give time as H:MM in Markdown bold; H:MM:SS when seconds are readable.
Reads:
**2:38**
